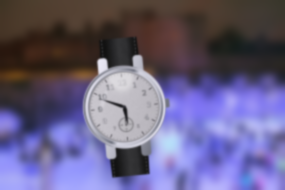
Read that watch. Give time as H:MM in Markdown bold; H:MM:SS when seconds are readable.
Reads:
**5:49**
